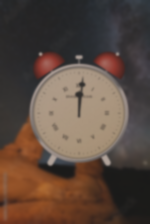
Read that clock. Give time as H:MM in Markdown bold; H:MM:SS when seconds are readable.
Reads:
**12:01**
